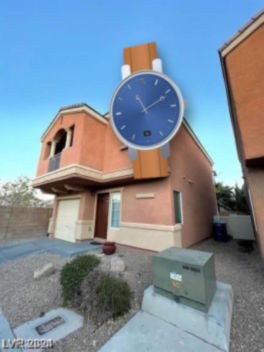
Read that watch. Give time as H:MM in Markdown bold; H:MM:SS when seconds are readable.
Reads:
**11:11**
